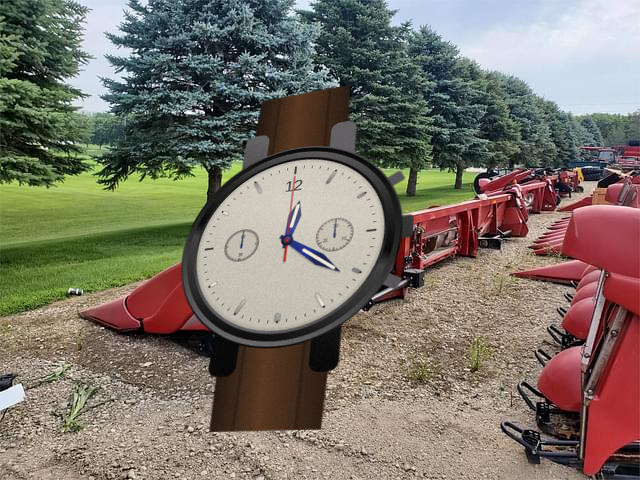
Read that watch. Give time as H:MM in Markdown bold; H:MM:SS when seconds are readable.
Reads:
**12:21**
